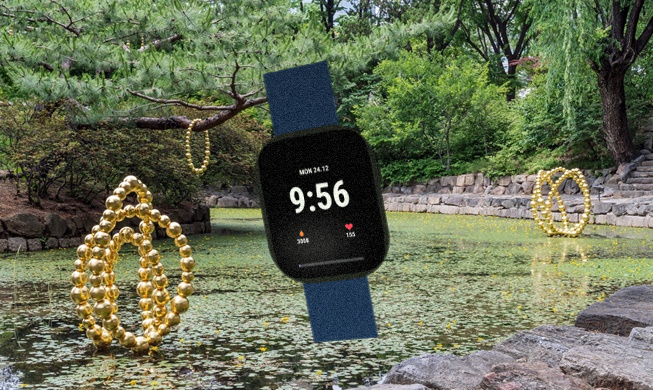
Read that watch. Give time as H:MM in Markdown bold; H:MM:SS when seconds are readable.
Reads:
**9:56**
